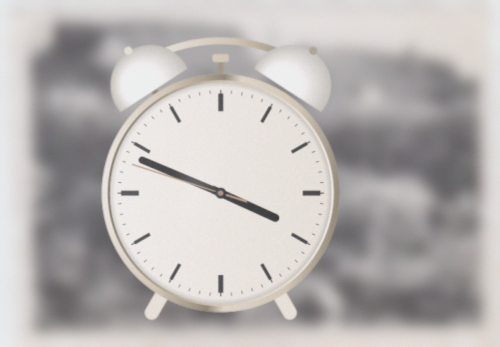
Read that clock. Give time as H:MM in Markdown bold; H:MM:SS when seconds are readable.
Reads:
**3:48:48**
